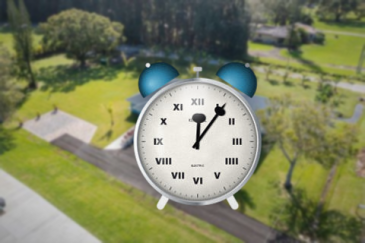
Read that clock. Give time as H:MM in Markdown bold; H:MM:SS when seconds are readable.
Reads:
**12:06**
